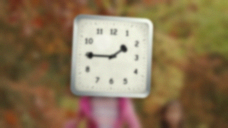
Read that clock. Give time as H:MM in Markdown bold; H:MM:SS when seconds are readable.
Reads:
**1:45**
